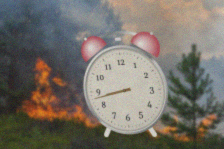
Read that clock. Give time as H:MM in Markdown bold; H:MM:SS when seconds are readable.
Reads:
**8:43**
